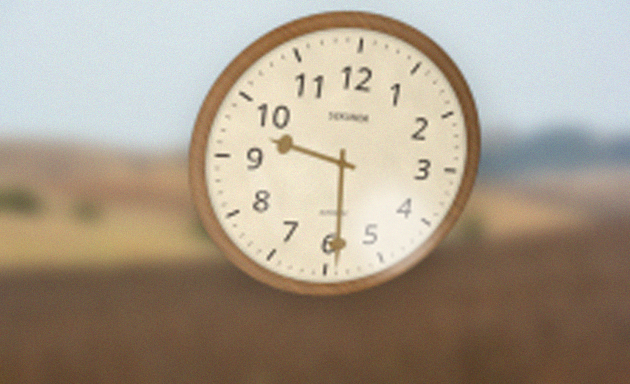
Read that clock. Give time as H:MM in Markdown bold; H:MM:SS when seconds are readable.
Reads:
**9:29**
